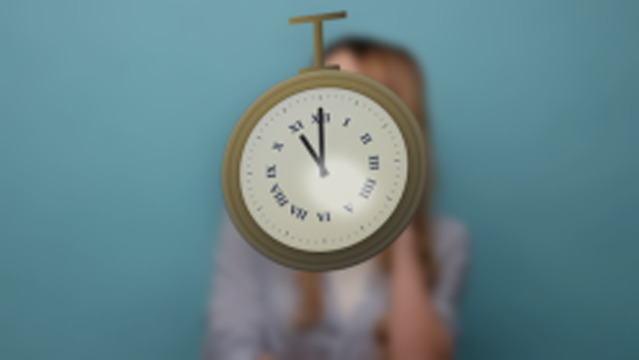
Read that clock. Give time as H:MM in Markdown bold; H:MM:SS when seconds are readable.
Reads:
**11:00**
